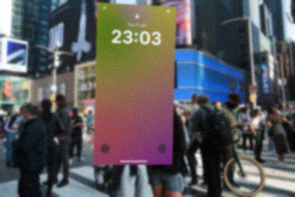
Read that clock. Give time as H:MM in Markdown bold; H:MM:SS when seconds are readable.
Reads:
**23:03**
